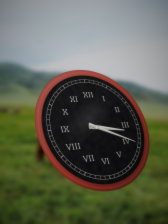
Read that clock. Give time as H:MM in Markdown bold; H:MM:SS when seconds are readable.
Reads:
**3:19**
